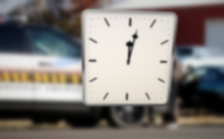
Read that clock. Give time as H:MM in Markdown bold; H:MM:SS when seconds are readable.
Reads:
**12:02**
